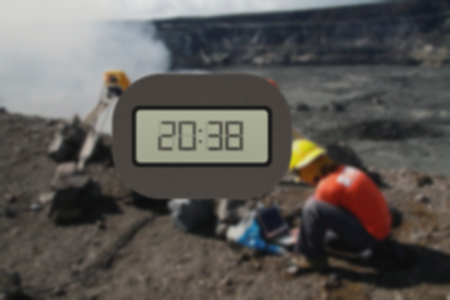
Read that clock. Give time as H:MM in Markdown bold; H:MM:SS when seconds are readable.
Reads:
**20:38**
